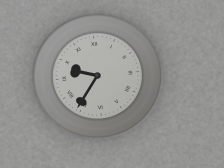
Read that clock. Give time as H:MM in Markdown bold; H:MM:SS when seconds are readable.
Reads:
**9:36**
